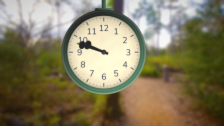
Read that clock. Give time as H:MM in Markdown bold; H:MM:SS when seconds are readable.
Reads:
**9:48**
